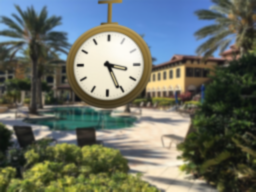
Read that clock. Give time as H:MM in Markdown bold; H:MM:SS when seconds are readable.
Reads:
**3:26**
